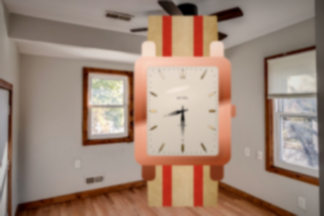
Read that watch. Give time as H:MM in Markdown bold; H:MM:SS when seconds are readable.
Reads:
**8:30**
